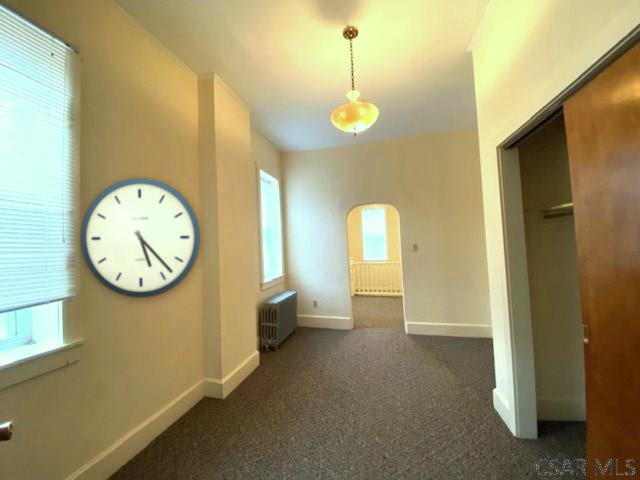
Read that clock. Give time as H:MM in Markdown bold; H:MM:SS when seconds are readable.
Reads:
**5:23**
